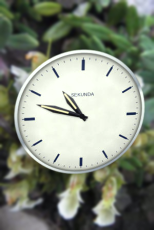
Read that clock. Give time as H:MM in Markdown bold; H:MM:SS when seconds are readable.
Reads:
**10:48**
